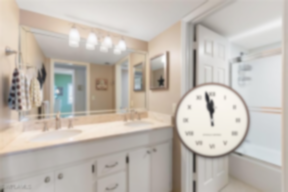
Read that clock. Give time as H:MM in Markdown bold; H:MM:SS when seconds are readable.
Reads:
**11:58**
